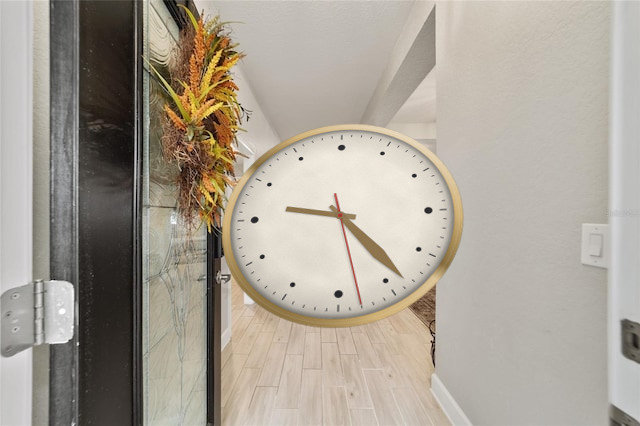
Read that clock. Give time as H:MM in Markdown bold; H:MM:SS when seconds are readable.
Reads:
**9:23:28**
